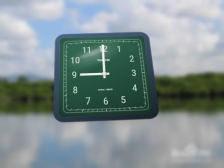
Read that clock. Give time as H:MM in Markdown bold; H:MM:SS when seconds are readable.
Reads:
**9:00**
